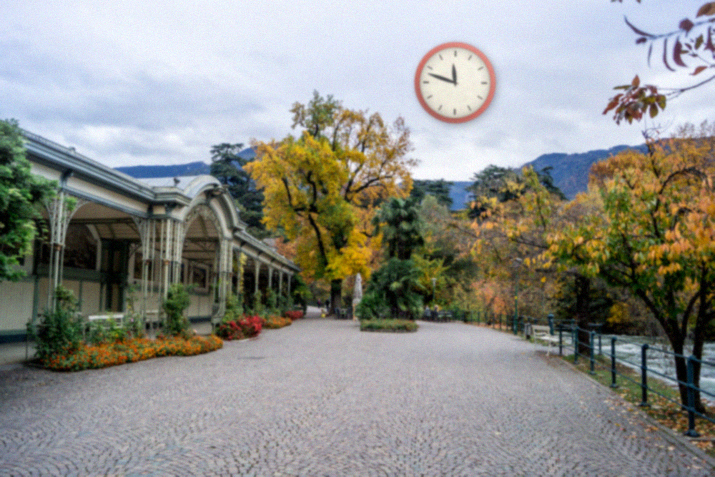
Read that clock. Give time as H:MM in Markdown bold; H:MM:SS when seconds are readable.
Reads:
**11:48**
